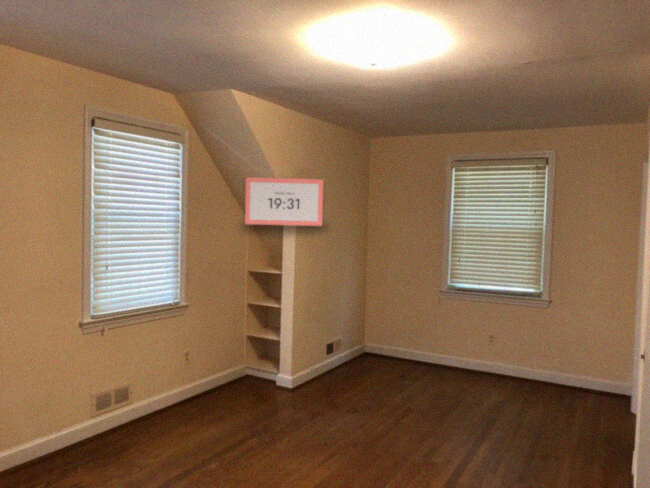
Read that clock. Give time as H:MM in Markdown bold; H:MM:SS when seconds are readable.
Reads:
**19:31**
